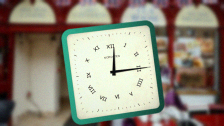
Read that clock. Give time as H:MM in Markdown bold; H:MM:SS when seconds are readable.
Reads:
**12:15**
